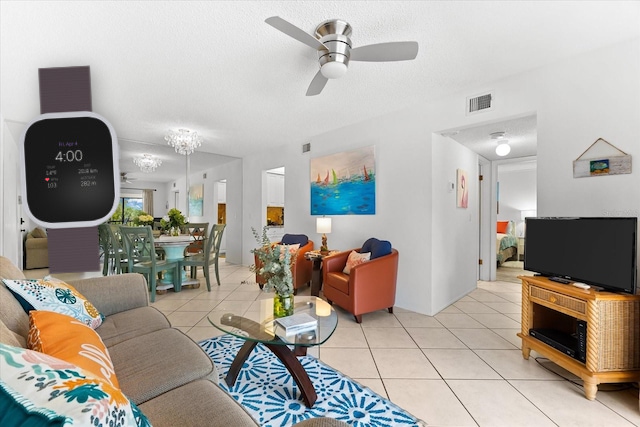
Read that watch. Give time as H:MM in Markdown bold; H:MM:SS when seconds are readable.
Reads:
**4:00**
